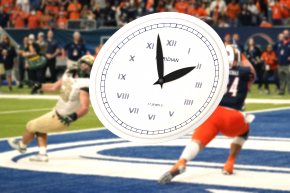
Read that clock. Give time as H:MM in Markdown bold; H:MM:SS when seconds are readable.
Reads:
**1:57**
